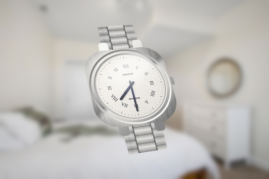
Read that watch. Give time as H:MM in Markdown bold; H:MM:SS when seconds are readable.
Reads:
**7:30**
